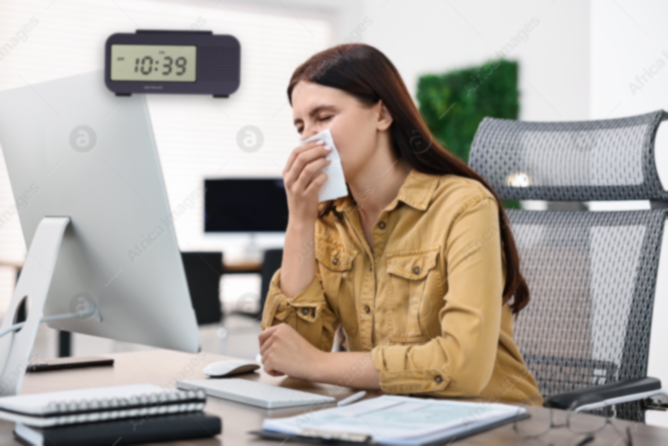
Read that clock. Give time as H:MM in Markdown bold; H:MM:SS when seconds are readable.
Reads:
**10:39**
